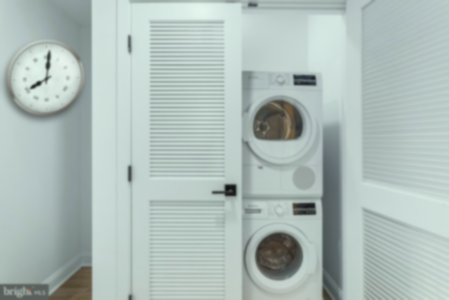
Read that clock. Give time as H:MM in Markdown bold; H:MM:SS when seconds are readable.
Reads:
**8:01**
